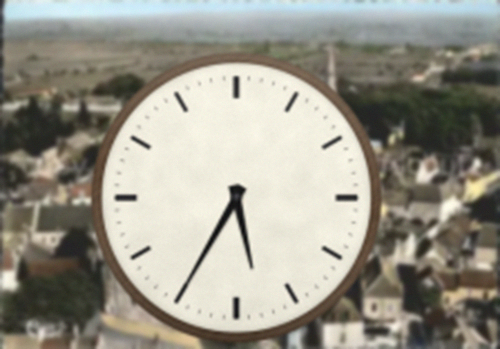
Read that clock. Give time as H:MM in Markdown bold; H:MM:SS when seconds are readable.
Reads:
**5:35**
